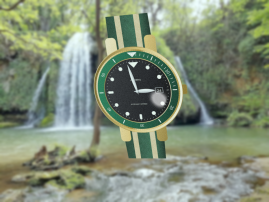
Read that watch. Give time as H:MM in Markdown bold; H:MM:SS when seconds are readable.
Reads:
**2:58**
